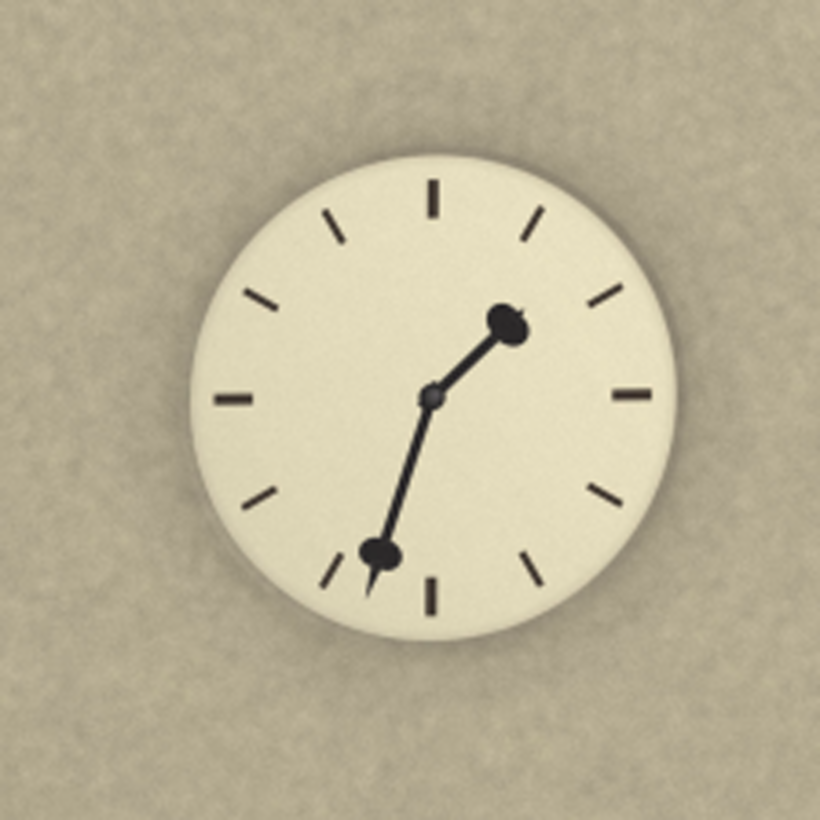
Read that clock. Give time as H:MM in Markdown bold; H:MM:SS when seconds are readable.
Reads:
**1:33**
